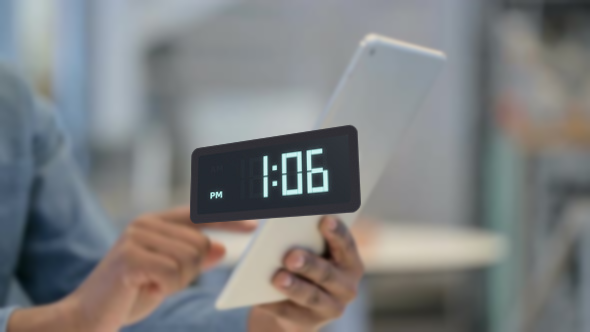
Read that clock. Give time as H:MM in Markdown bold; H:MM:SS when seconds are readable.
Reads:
**1:06**
